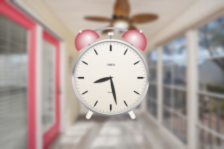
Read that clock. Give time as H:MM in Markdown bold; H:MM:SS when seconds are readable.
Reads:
**8:28**
